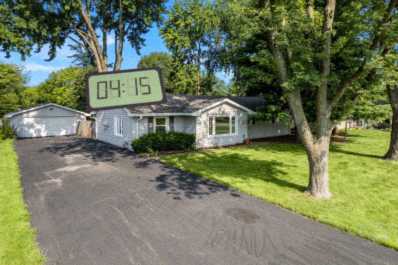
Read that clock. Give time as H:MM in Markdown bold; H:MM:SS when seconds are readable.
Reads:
**4:15**
